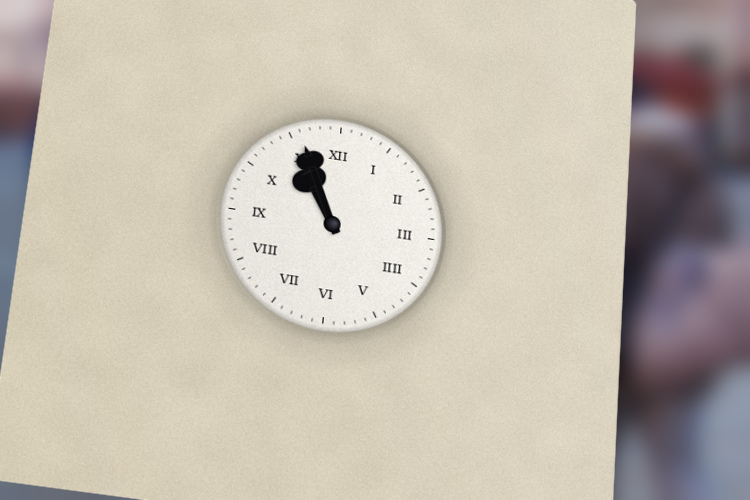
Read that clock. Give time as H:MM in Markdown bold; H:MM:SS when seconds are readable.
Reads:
**10:56**
